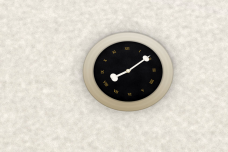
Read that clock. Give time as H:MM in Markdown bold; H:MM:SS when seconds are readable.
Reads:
**8:09**
